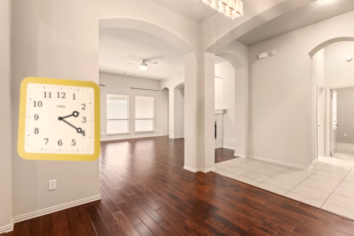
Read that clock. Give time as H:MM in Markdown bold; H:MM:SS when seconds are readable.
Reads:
**2:20**
